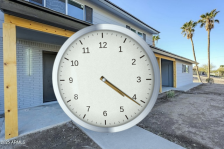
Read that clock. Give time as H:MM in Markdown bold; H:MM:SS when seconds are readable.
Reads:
**4:21**
